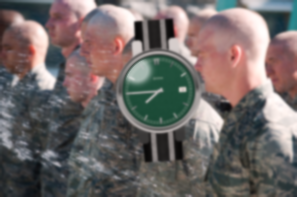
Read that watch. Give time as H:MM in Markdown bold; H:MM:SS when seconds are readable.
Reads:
**7:45**
